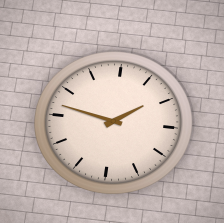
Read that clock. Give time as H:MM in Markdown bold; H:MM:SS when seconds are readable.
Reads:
**1:47**
